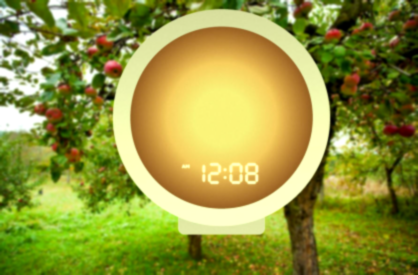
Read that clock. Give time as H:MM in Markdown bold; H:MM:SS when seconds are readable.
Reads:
**12:08**
